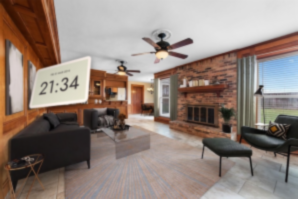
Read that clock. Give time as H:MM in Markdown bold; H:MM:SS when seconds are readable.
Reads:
**21:34**
